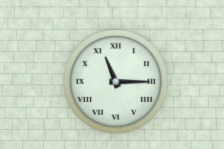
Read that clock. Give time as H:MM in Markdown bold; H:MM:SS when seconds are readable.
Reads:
**11:15**
